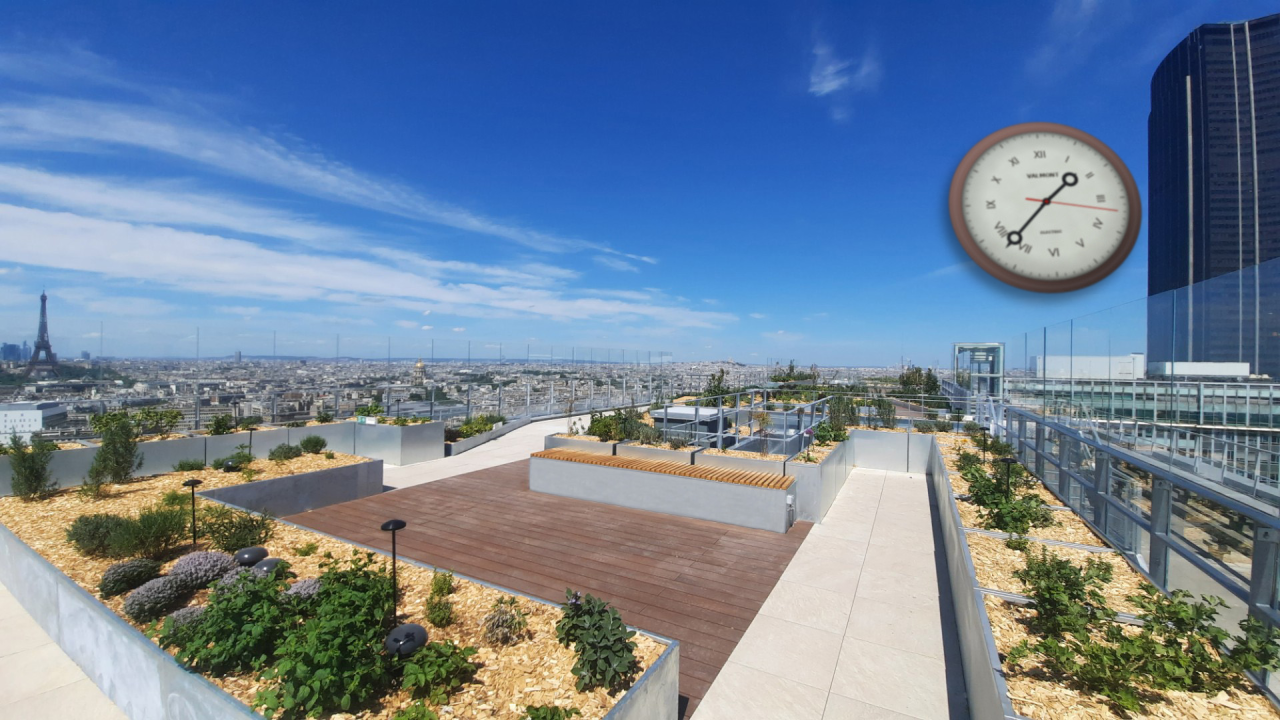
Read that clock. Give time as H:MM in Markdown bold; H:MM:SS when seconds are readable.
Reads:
**1:37:17**
